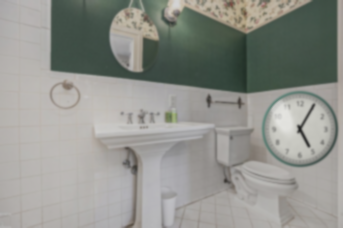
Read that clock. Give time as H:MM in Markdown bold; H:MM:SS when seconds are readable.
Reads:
**5:05**
